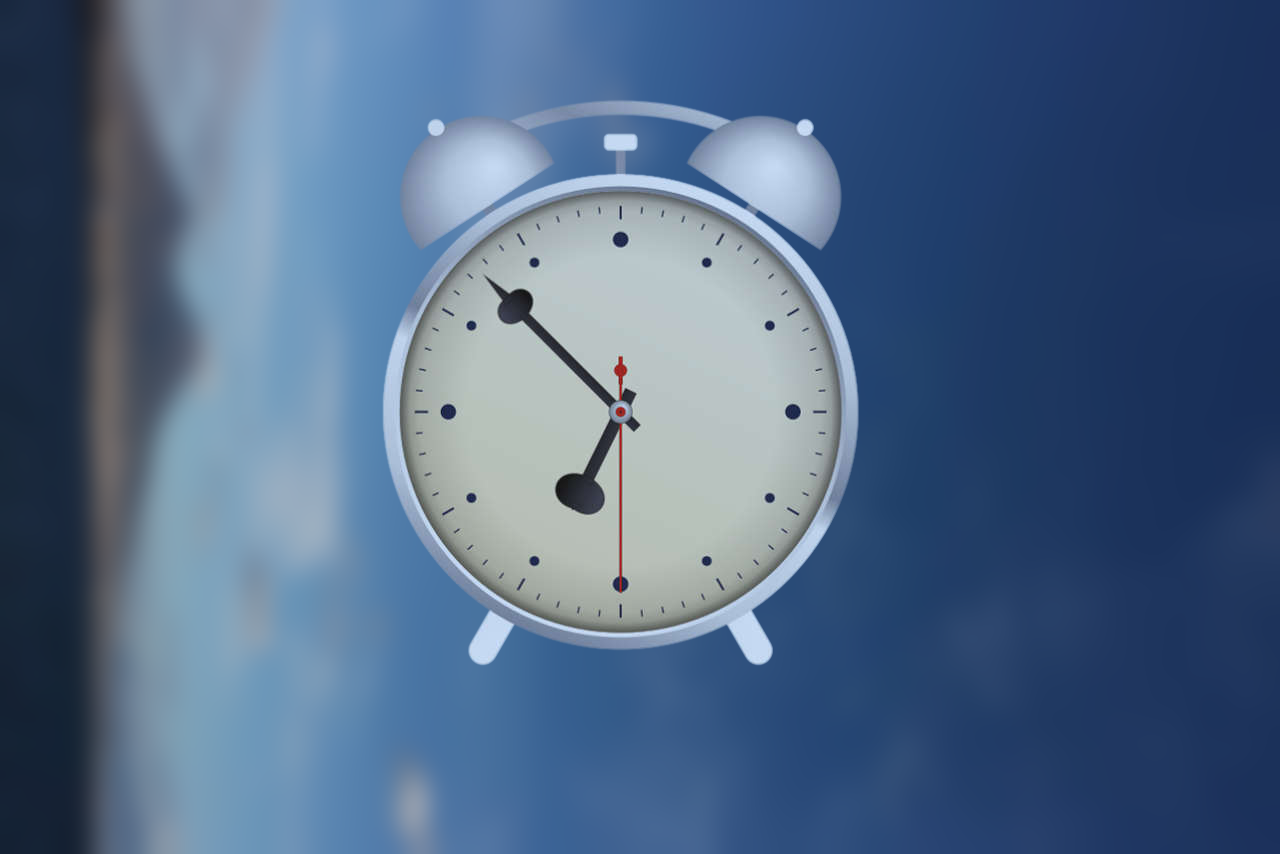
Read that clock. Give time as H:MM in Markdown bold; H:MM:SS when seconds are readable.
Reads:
**6:52:30**
